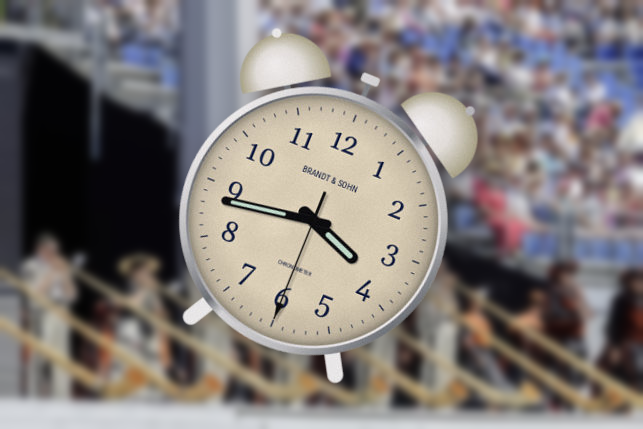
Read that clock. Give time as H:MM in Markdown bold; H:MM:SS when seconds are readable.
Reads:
**3:43:30**
